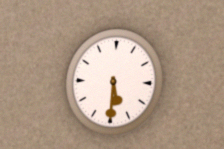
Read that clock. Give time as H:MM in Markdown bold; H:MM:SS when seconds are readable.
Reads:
**5:30**
